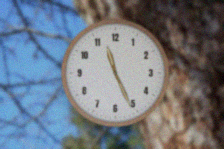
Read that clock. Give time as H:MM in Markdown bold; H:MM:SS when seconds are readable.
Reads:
**11:26**
